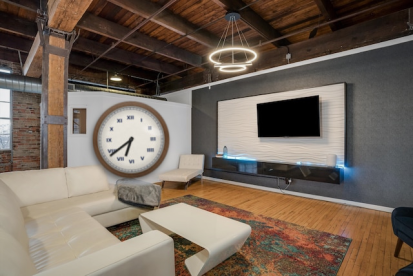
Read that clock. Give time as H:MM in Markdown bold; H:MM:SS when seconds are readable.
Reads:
**6:39**
